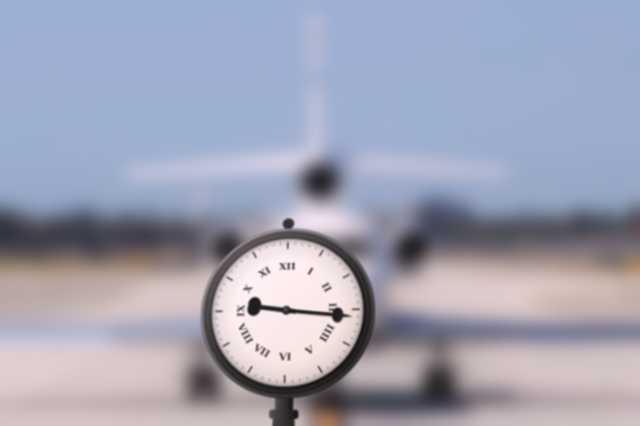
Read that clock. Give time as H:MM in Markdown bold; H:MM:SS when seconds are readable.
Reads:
**9:16**
